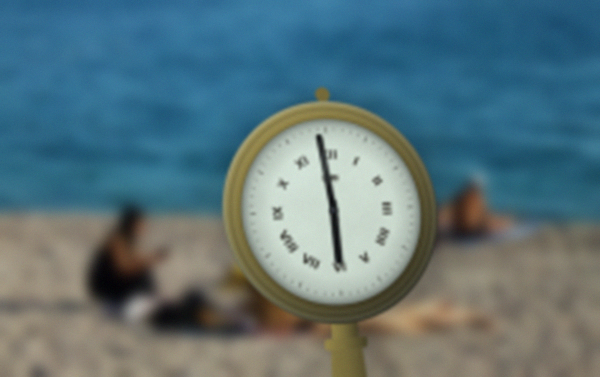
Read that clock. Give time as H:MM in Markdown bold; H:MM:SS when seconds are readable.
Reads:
**5:59**
